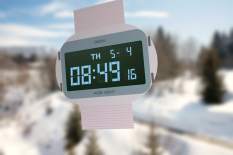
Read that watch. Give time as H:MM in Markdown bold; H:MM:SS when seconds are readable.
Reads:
**8:49:16**
